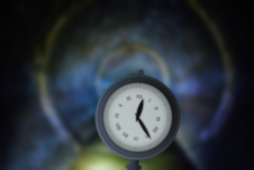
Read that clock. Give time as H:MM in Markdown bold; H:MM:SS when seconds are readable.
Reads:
**12:24**
